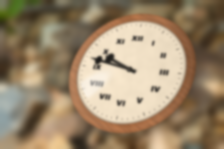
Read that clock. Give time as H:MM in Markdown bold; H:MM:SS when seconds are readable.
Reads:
**9:47**
